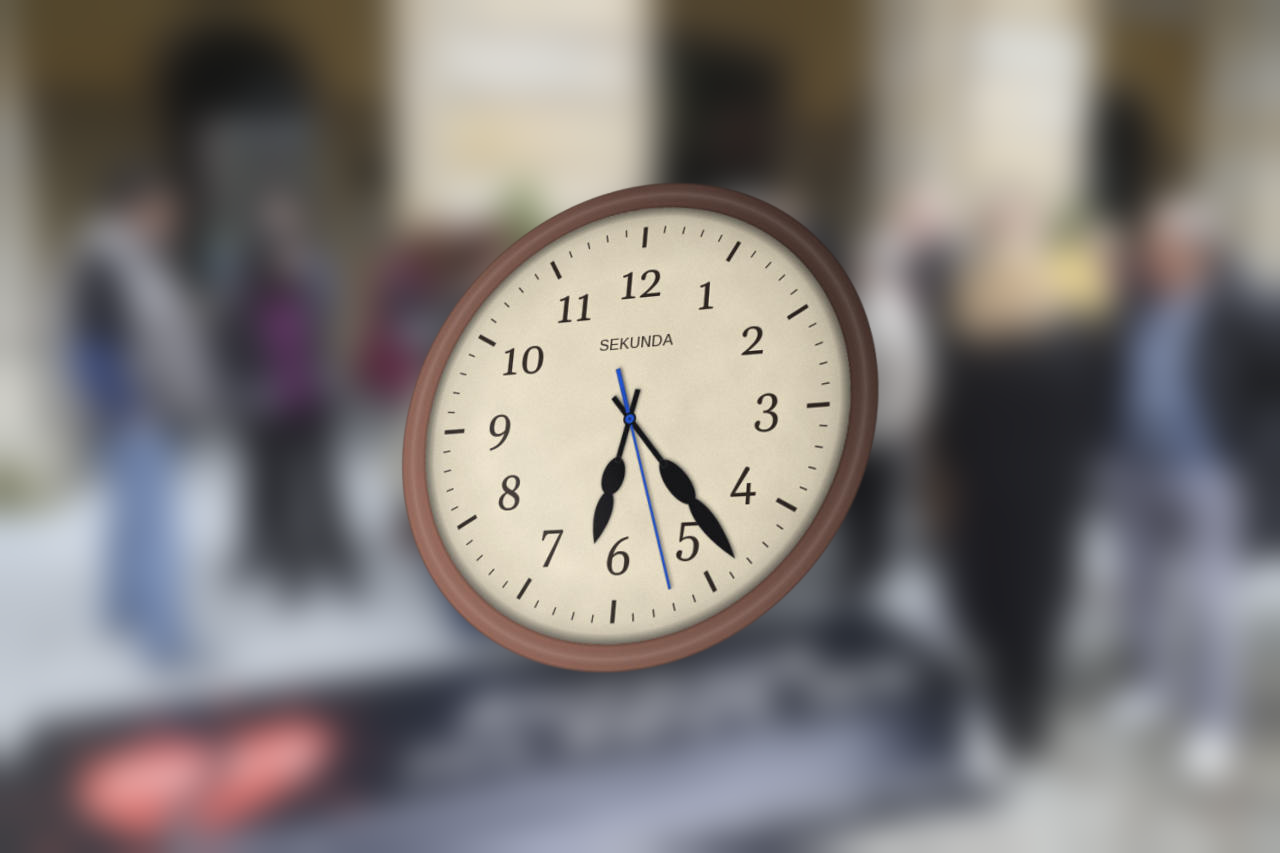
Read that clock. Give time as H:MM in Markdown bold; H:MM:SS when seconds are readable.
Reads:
**6:23:27**
